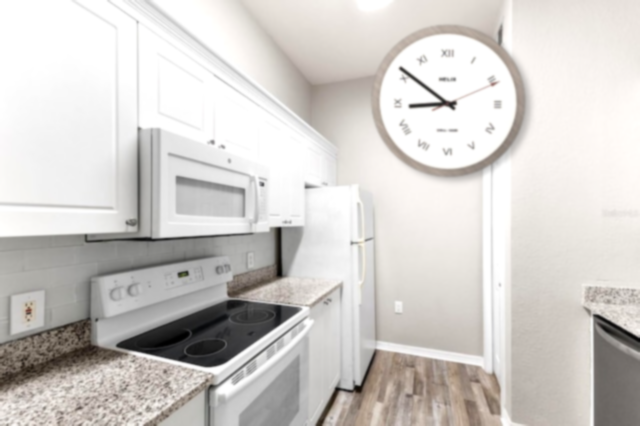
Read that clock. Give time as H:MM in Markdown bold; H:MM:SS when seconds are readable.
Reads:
**8:51:11**
